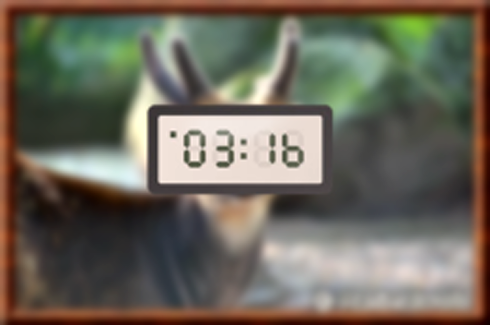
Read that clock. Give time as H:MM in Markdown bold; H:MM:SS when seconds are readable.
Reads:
**3:16**
